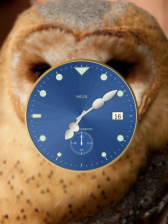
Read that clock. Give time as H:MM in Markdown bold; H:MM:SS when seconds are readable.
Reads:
**7:09**
